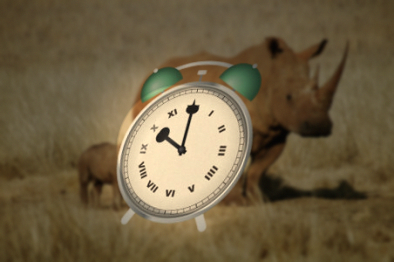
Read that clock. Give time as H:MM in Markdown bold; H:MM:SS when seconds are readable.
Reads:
**10:00**
